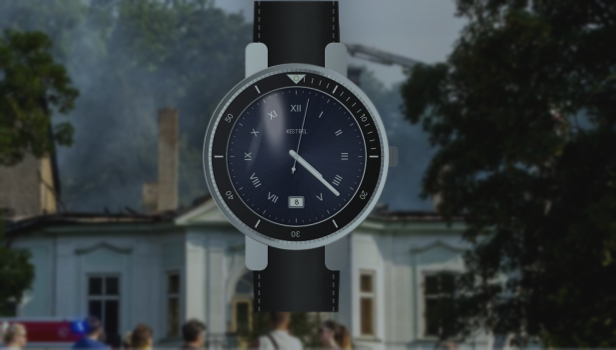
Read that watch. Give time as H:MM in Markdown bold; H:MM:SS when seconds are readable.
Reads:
**4:22:02**
